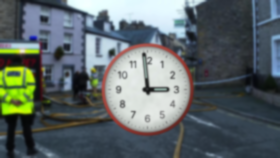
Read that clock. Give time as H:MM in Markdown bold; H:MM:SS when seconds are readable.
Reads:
**2:59**
